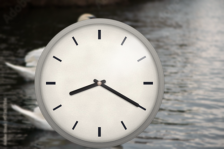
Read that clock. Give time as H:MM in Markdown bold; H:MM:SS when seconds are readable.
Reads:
**8:20**
